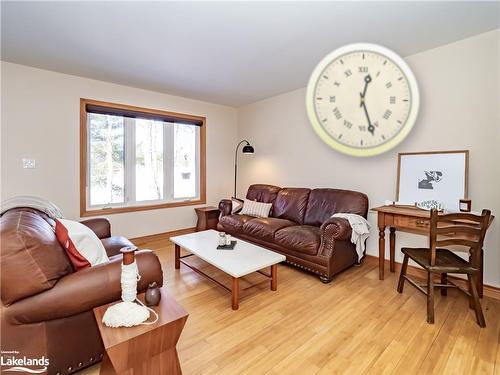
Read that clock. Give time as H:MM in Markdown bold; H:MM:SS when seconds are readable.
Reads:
**12:27**
